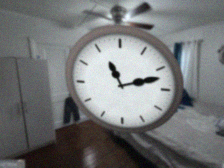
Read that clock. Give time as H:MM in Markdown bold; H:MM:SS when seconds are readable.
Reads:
**11:12**
